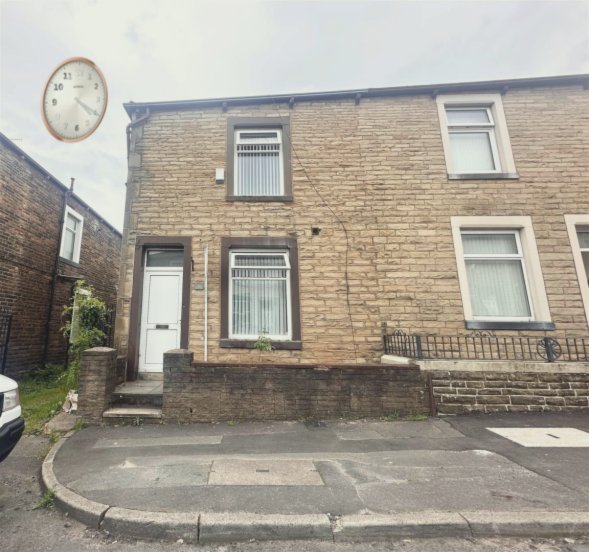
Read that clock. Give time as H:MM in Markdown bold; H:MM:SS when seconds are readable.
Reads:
**4:20**
